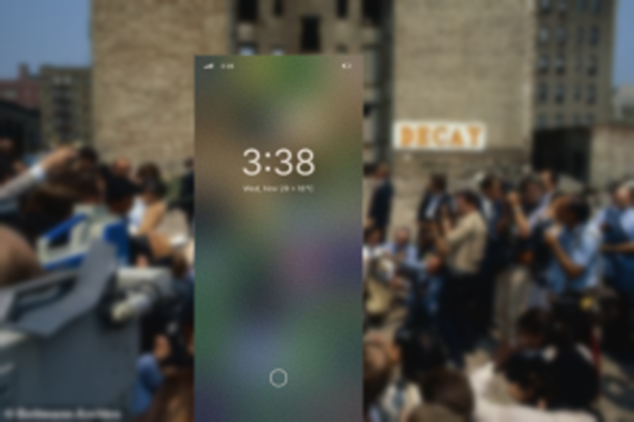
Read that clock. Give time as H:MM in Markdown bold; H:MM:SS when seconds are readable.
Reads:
**3:38**
